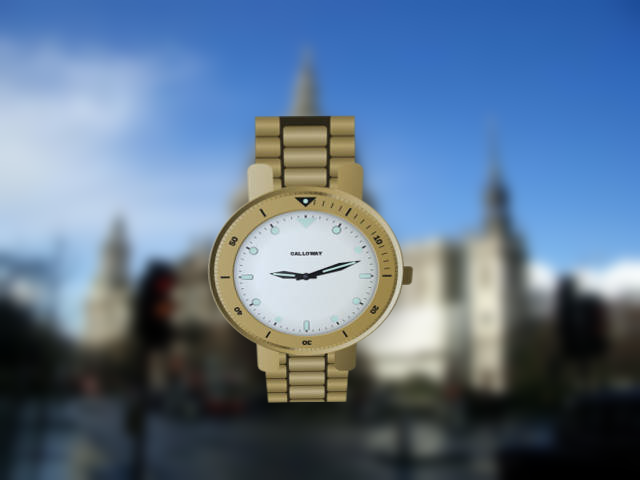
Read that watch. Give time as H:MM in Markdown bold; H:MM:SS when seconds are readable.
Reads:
**9:12**
